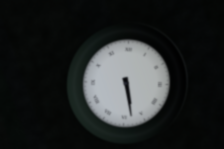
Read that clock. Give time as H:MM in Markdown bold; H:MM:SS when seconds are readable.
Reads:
**5:28**
